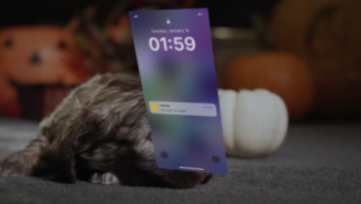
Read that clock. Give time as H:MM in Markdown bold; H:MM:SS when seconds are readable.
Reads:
**1:59**
